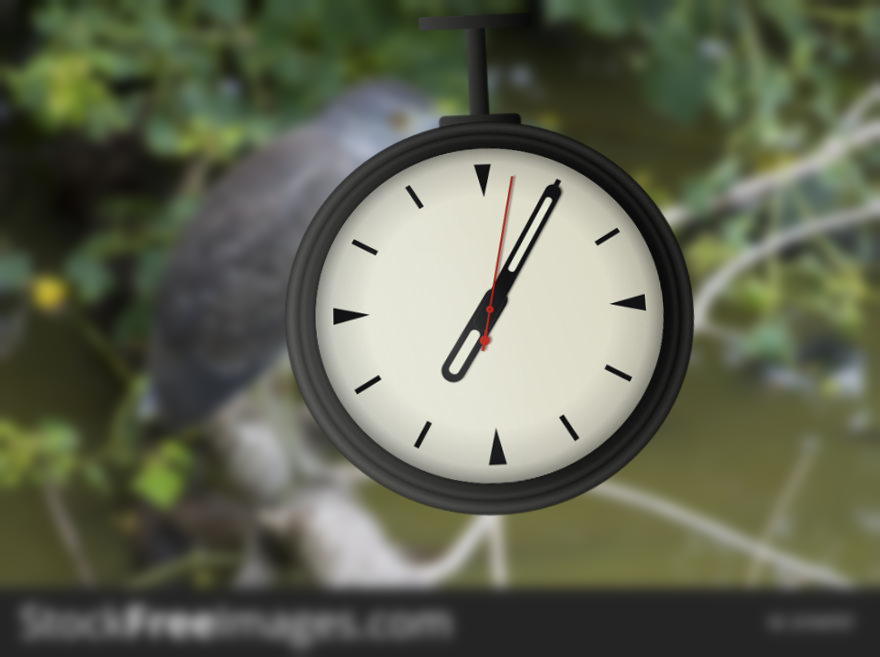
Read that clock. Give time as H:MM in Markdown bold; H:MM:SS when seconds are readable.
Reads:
**7:05:02**
